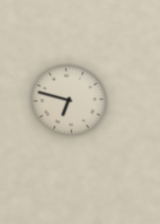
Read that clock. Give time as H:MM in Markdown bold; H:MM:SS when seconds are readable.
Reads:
**6:48**
